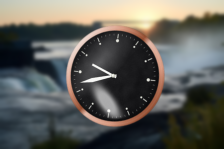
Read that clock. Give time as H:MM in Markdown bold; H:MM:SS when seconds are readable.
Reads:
**9:42**
